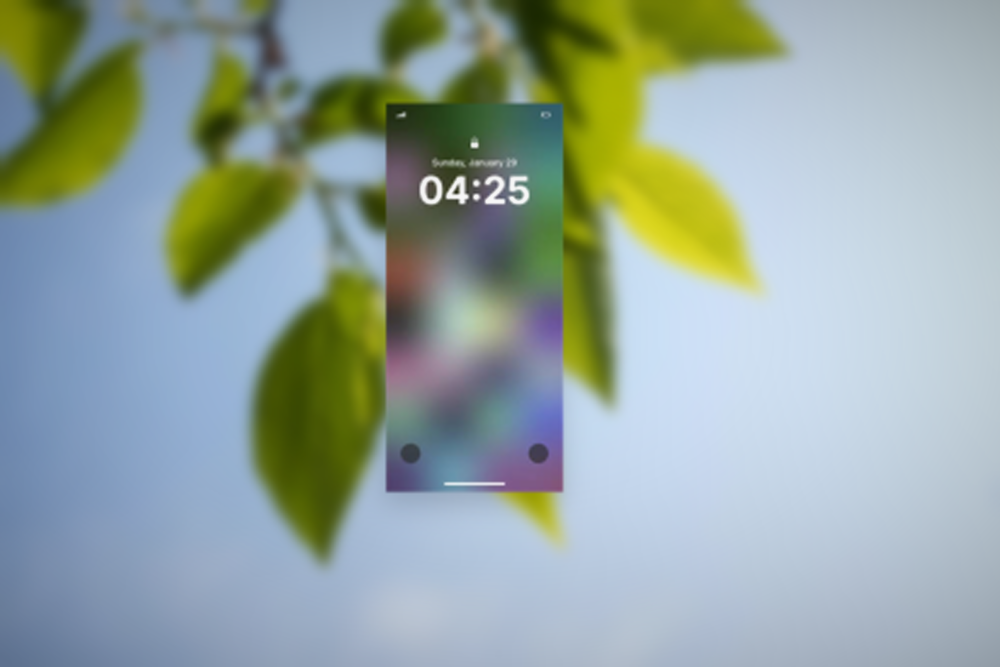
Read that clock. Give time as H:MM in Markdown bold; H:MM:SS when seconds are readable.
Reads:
**4:25**
